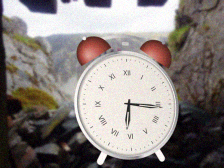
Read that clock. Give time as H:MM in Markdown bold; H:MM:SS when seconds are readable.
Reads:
**6:16**
